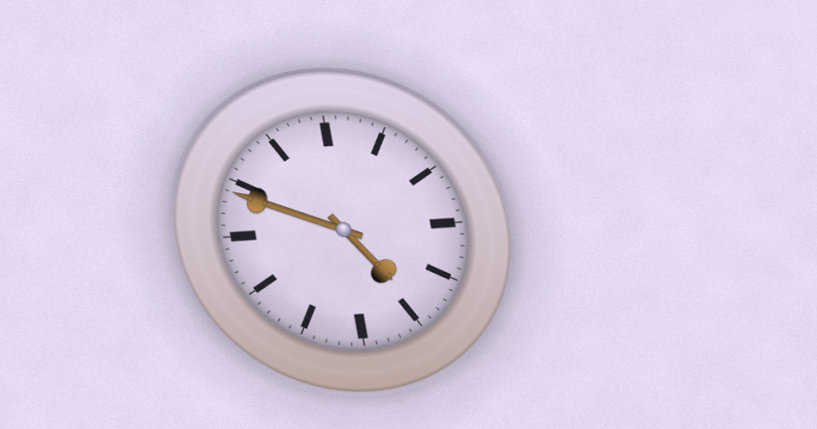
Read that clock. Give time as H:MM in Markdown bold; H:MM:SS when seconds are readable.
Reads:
**4:49**
